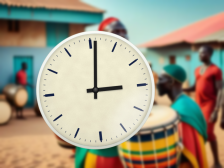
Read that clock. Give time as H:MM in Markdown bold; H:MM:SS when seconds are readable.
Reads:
**3:01**
